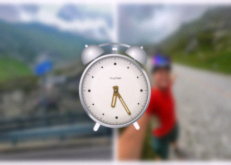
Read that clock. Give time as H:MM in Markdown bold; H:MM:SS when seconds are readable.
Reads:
**6:25**
